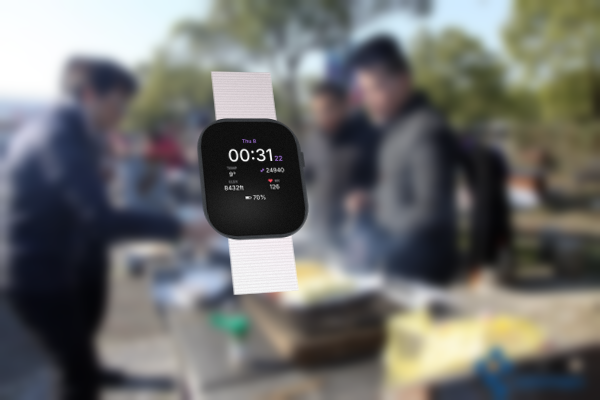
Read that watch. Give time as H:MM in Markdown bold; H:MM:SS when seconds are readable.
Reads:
**0:31**
